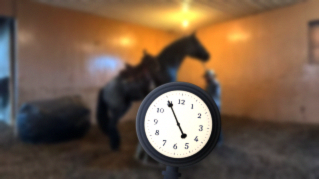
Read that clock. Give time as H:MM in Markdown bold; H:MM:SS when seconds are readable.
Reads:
**4:55**
